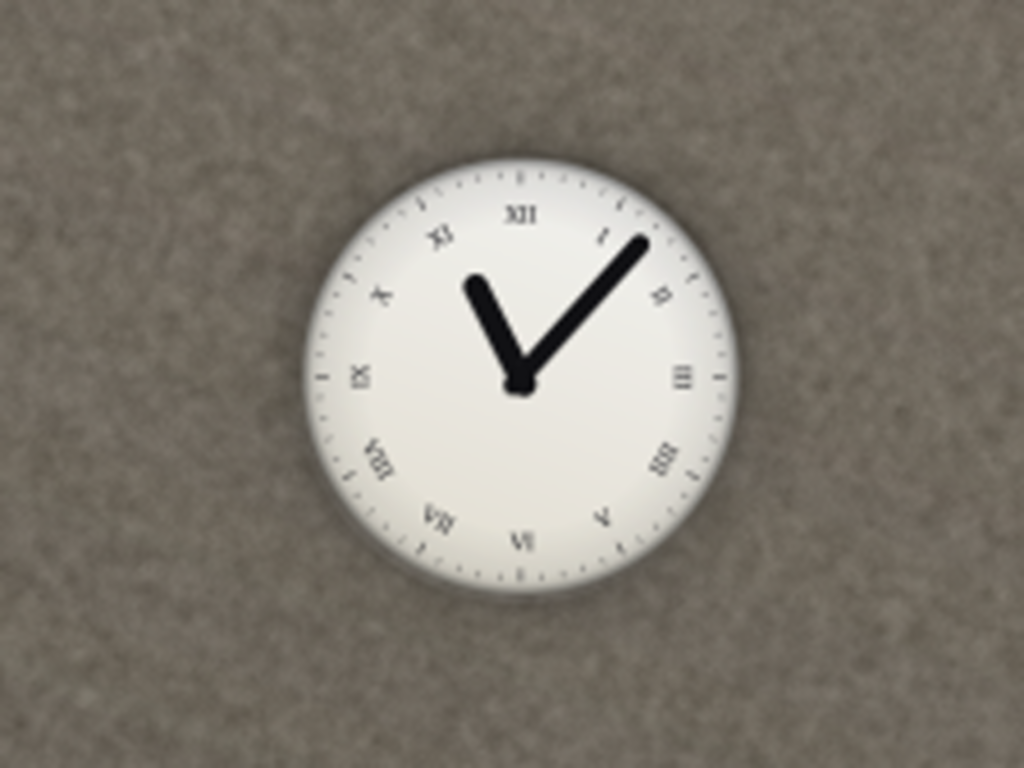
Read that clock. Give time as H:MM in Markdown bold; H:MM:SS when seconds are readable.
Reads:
**11:07**
